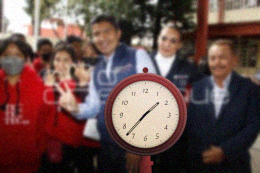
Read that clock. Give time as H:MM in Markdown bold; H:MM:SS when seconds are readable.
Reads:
**1:37**
